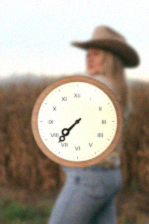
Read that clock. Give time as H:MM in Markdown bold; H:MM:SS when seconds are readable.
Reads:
**7:37**
